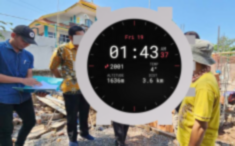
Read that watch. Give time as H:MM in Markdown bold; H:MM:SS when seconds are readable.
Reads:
**1:43**
